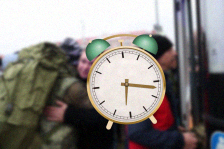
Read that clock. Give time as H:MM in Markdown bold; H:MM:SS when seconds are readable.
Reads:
**6:17**
